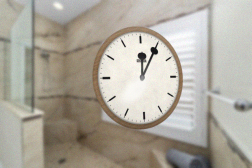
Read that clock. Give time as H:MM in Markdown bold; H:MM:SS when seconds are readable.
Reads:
**12:05**
